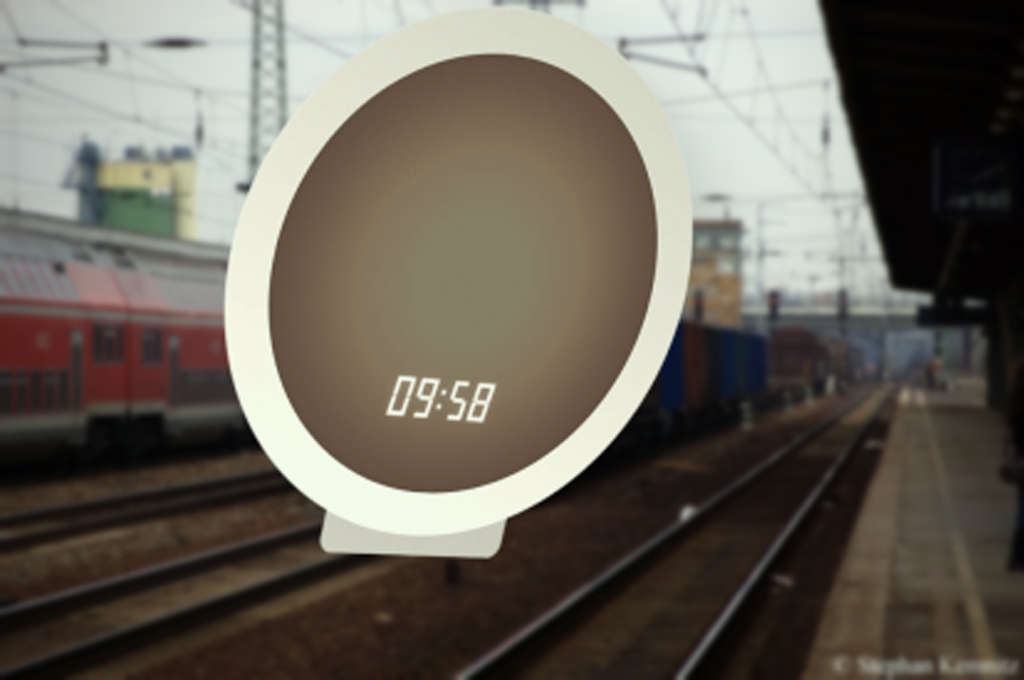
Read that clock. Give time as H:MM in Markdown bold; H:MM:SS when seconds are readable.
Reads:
**9:58**
